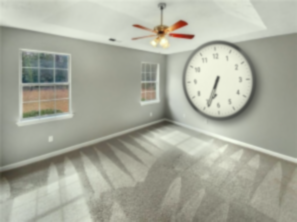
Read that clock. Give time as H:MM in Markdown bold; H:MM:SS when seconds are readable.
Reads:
**6:34**
